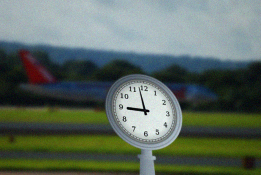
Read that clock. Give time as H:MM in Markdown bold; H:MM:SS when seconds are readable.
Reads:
**8:58**
